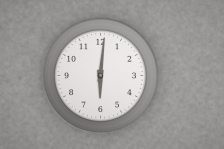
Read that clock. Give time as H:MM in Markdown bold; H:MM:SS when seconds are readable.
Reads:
**6:01**
